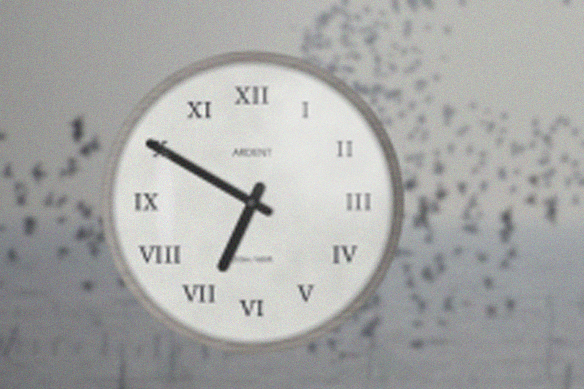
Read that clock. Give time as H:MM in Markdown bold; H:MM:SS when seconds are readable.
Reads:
**6:50**
